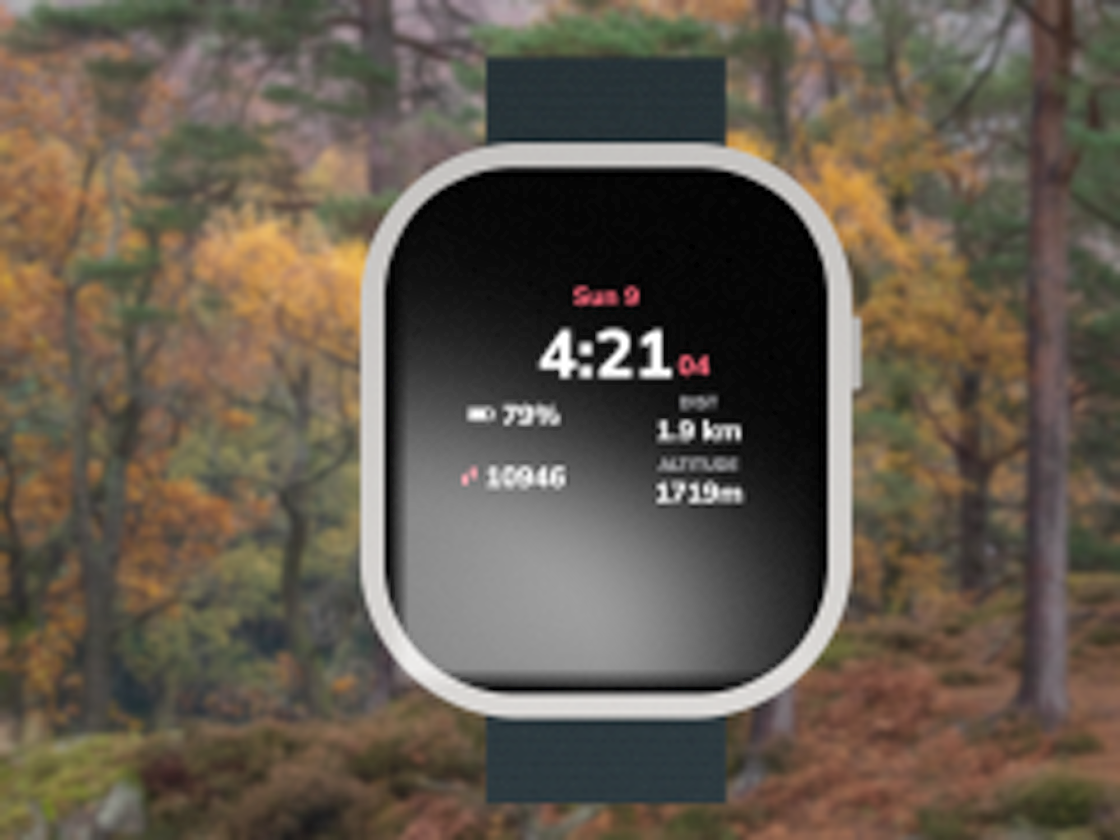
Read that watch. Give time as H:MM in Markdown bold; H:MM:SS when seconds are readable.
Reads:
**4:21**
